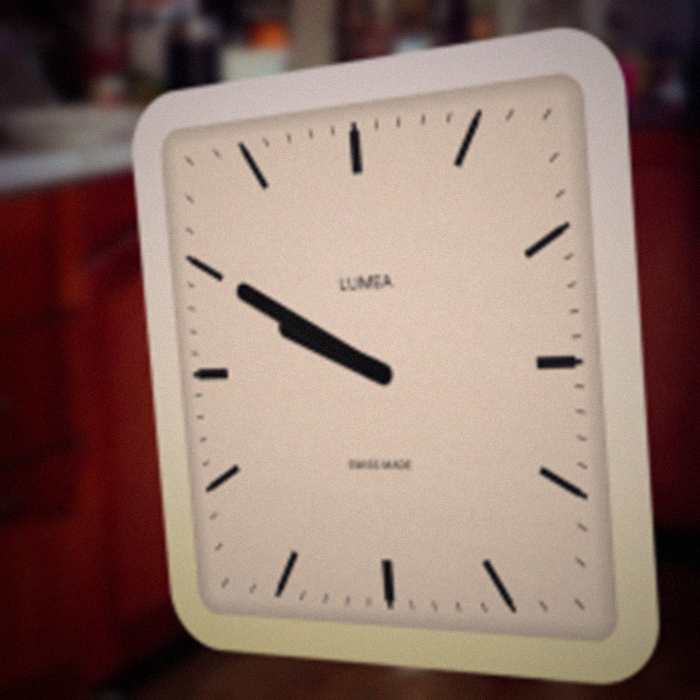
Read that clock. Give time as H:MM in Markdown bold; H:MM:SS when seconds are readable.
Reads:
**9:50**
